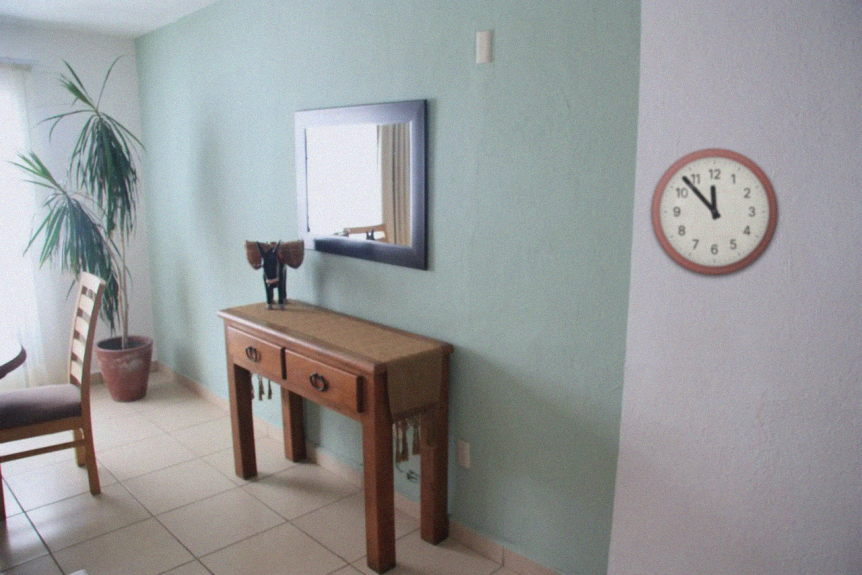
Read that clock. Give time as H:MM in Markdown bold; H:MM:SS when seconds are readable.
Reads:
**11:53**
